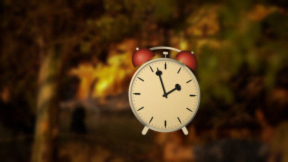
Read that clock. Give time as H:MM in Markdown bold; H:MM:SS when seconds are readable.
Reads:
**1:57**
